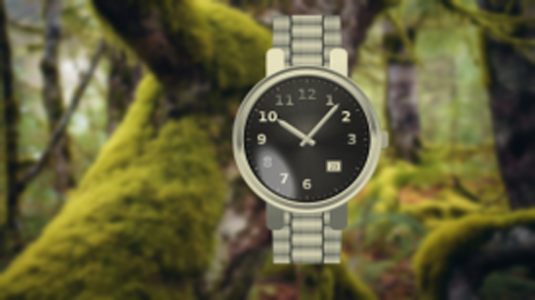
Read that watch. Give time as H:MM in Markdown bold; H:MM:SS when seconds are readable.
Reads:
**10:07**
